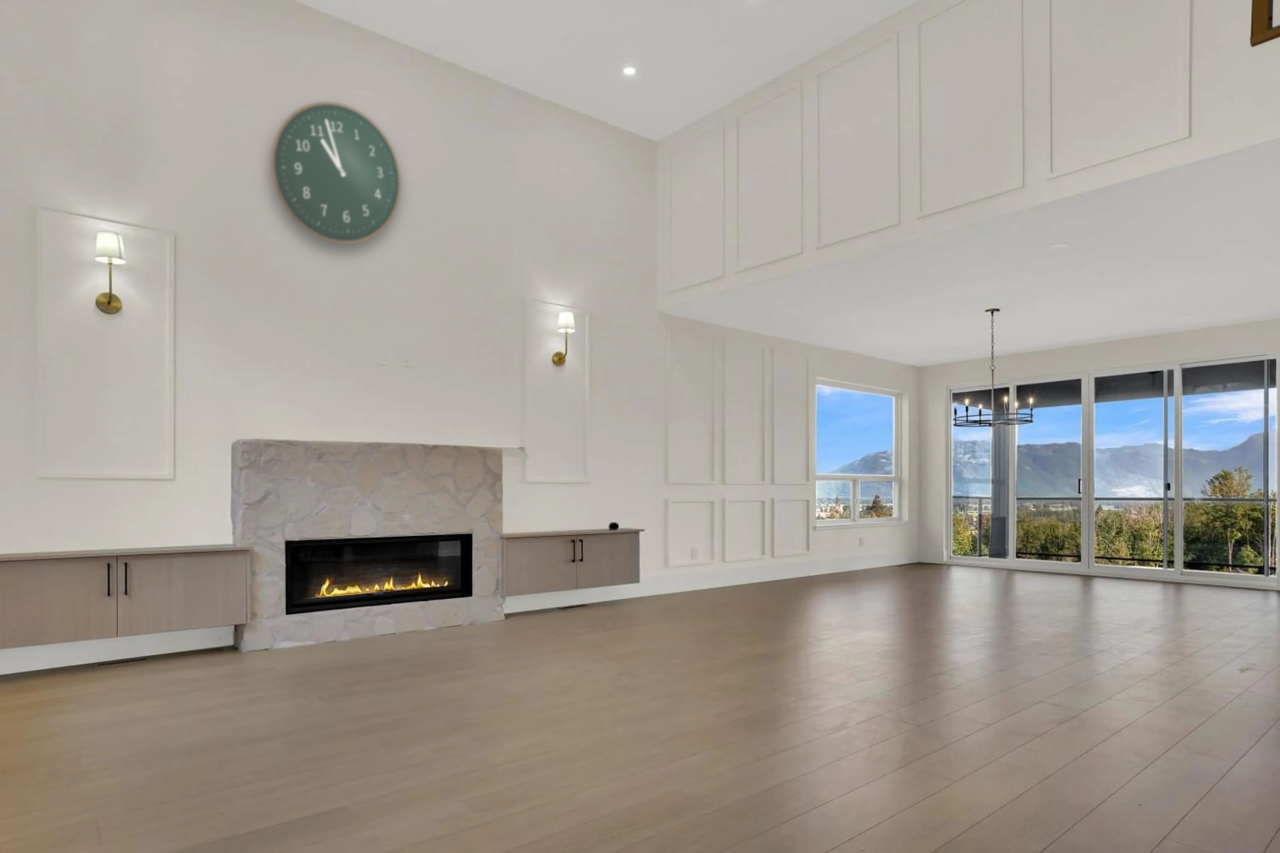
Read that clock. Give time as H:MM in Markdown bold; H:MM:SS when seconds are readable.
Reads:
**10:58**
